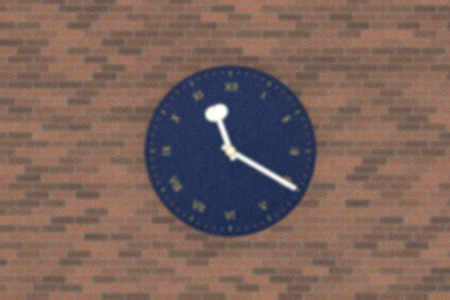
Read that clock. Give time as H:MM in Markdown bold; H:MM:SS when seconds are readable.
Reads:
**11:20**
